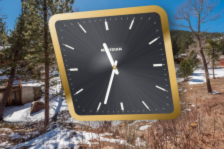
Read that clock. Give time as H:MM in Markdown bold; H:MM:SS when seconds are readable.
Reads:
**11:34**
